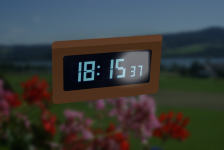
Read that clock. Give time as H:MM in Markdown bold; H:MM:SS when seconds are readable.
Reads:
**18:15:37**
